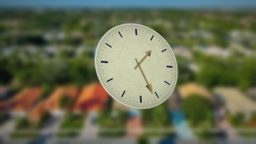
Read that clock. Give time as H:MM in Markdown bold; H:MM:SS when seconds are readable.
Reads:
**1:26**
